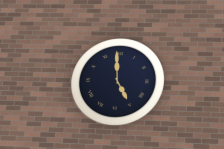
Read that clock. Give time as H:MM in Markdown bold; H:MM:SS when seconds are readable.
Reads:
**4:59**
